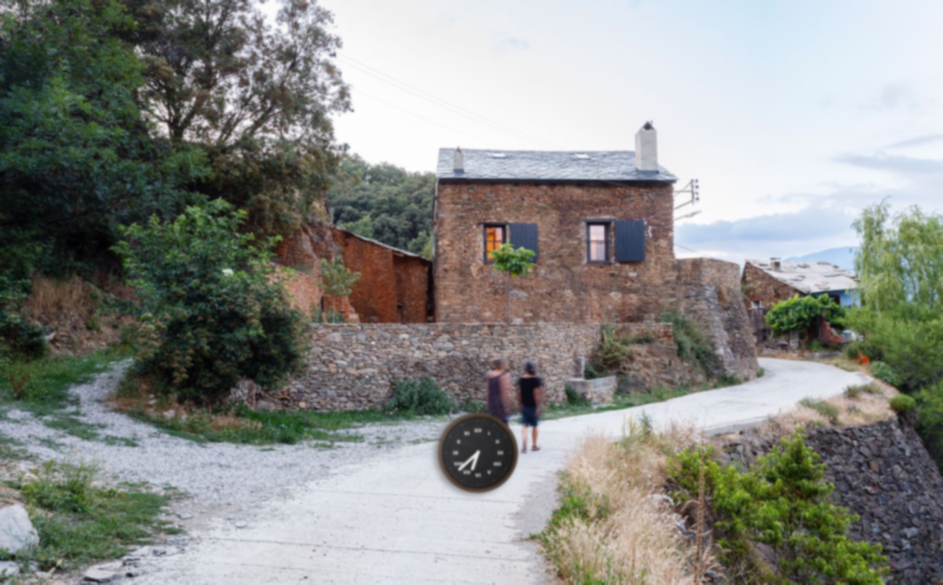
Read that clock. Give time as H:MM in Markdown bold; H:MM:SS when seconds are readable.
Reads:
**6:38**
